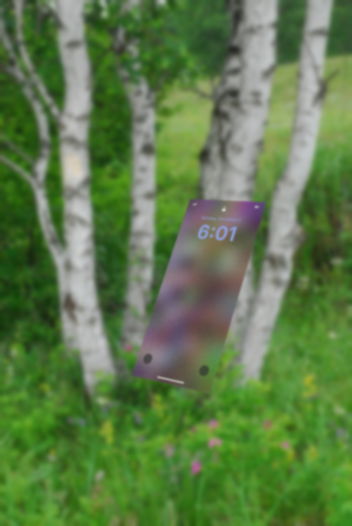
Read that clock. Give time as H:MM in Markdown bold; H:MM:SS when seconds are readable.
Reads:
**6:01**
